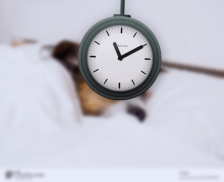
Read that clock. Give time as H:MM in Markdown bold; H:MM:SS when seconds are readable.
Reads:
**11:10**
